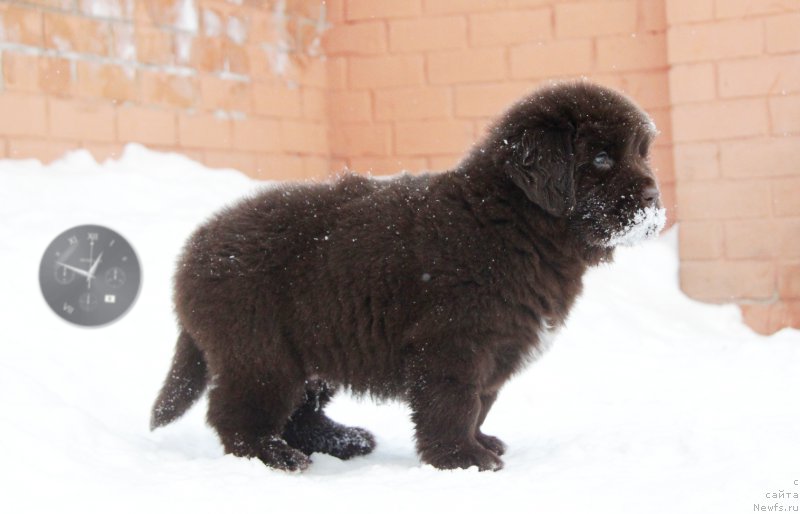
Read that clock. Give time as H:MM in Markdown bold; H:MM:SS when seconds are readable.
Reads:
**12:48**
